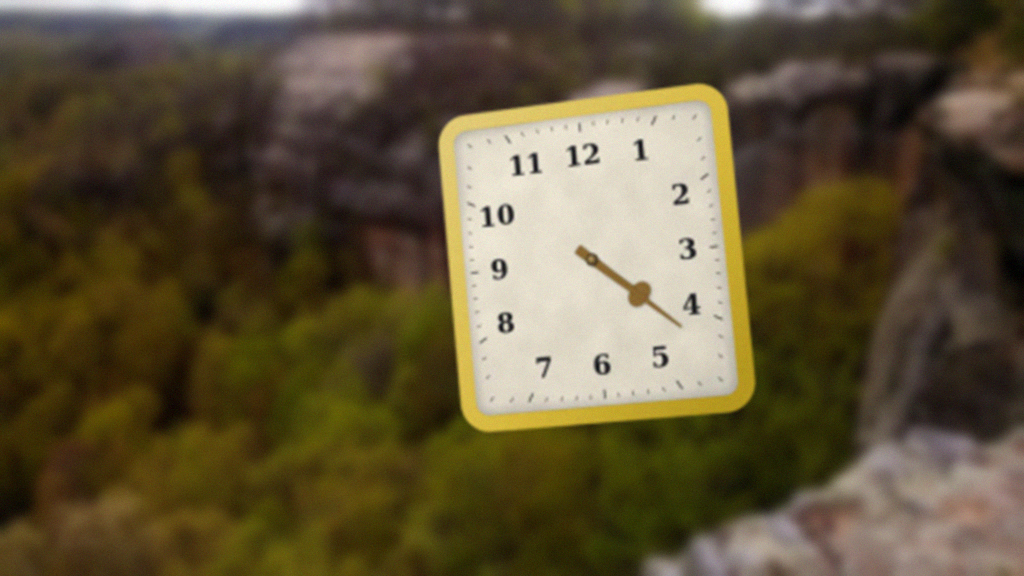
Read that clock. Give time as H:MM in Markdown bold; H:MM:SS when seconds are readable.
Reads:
**4:22**
